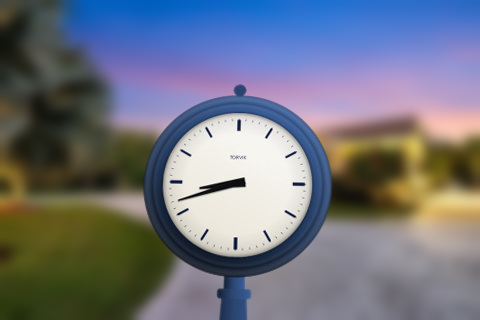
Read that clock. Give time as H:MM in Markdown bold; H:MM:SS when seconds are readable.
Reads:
**8:42**
